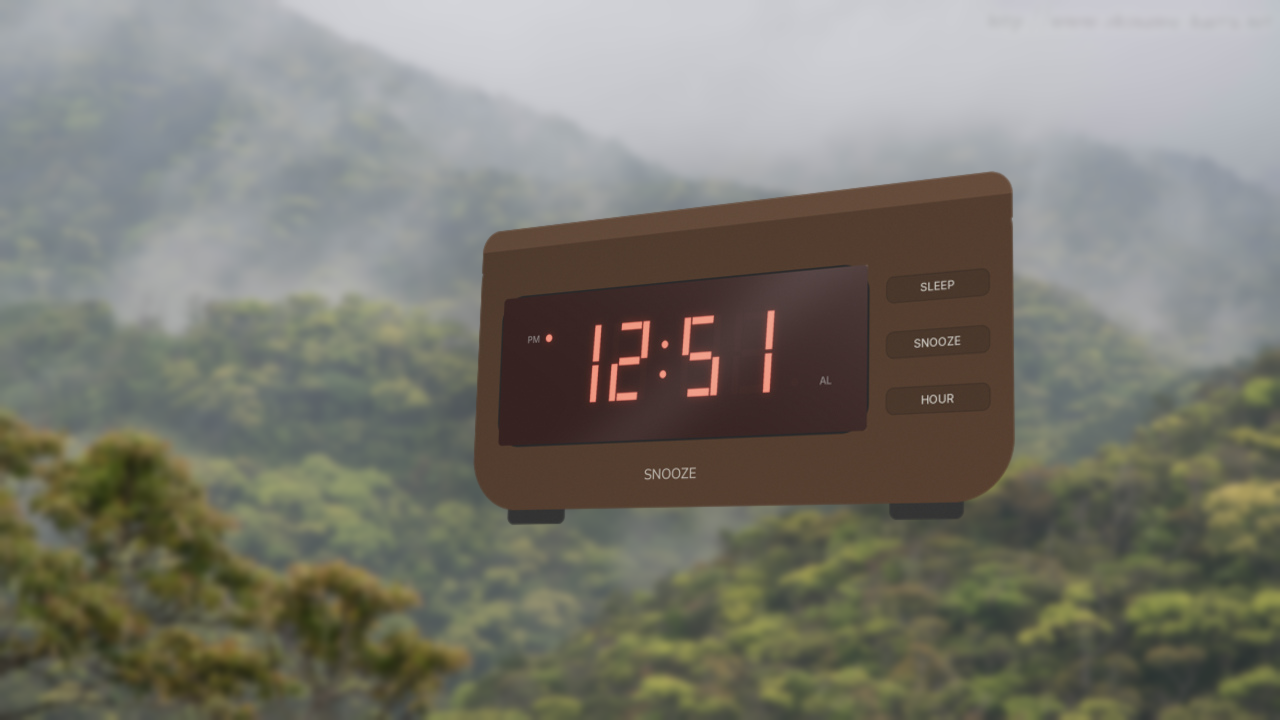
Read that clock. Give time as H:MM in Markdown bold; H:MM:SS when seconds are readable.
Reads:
**12:51**
